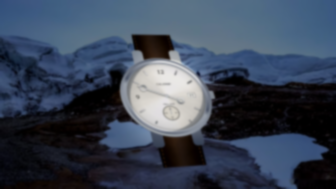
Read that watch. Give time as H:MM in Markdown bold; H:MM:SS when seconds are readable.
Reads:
**3:49**
